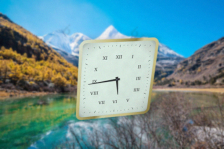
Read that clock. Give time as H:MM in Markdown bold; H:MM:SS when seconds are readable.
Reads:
**5:44**
